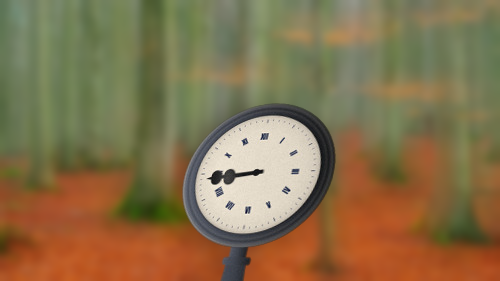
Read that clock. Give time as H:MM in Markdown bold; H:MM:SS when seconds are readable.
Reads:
**8:44**
